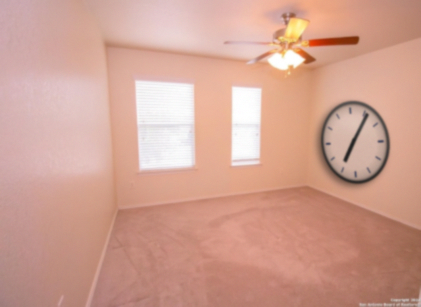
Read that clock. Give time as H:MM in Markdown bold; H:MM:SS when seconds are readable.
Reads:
**7:06**
